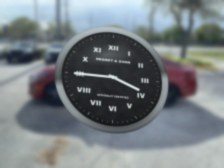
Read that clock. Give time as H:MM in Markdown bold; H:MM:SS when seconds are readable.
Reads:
**3:45**
